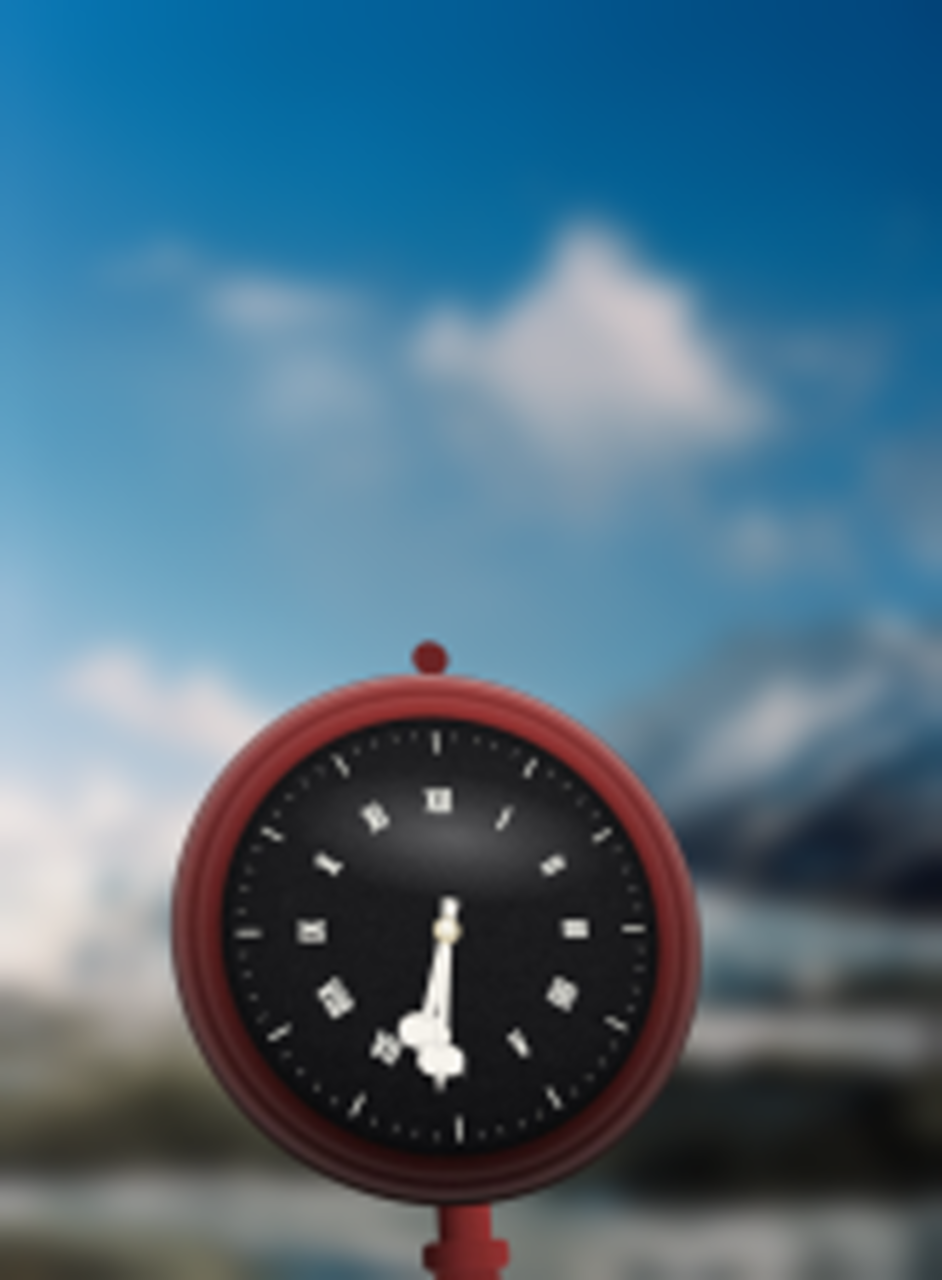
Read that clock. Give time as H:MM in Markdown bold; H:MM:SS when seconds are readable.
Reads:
**6:31**
